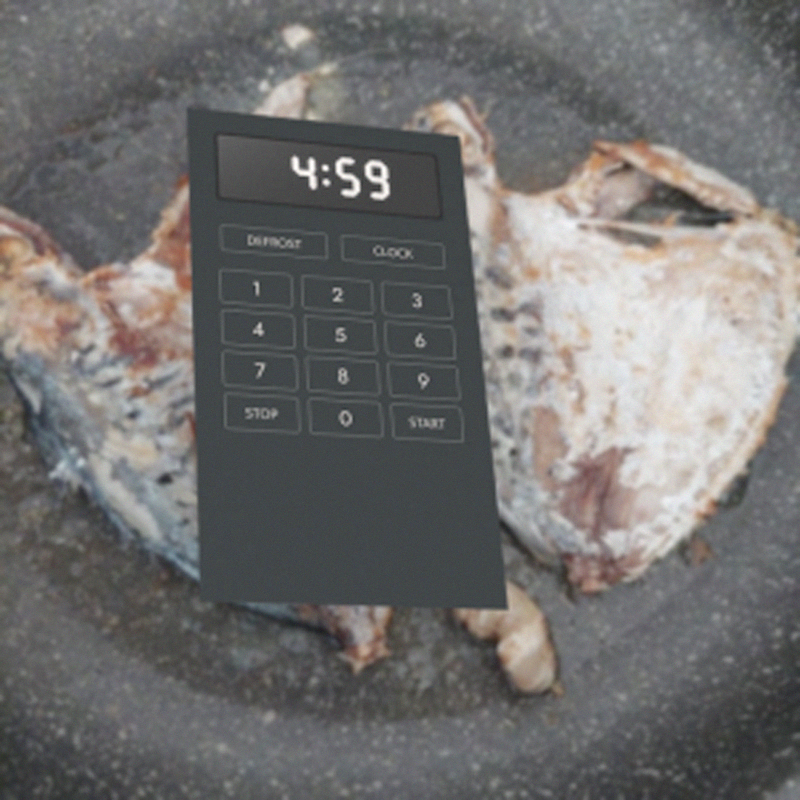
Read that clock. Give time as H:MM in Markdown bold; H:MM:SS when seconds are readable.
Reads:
**4:59**
